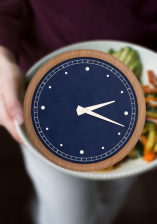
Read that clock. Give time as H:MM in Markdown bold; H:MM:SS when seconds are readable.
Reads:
**2:18**
